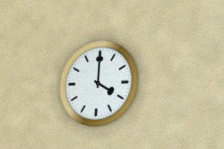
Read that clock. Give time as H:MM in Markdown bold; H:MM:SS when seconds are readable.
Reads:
**4:00**
